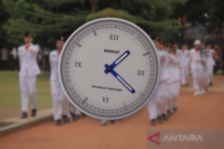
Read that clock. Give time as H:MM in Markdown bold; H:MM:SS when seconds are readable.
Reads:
**1:21**
